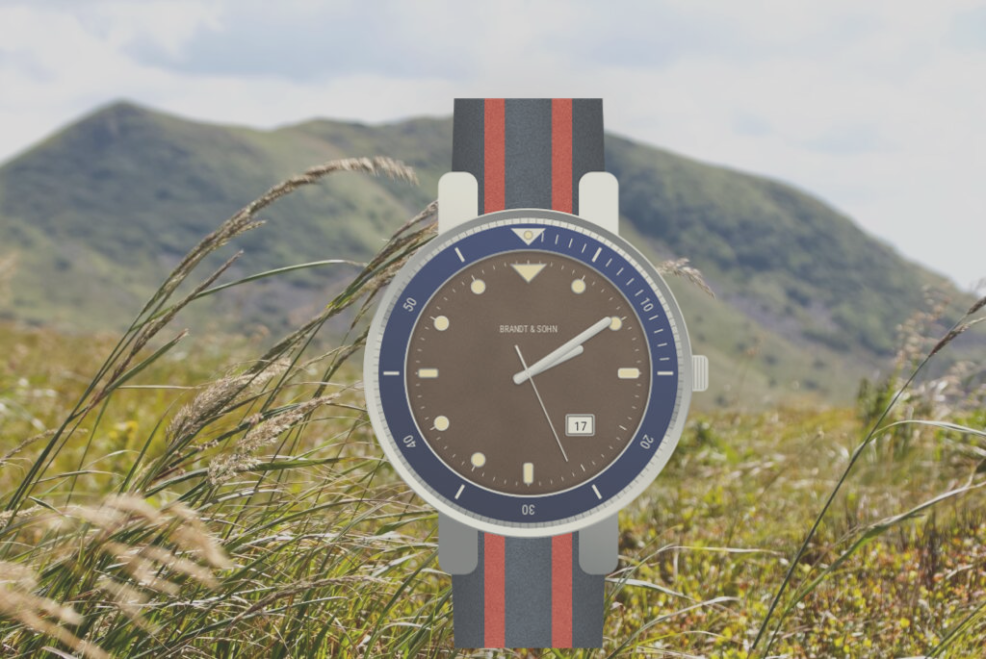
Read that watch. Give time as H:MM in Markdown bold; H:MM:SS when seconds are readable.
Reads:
**2:09:26**
